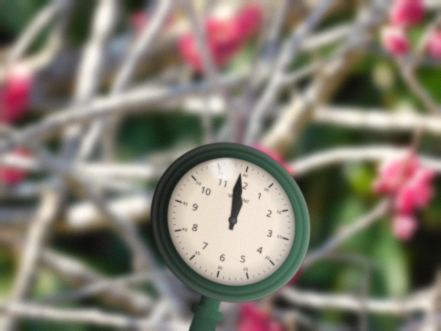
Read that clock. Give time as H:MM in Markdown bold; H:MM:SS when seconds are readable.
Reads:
**11:59**
